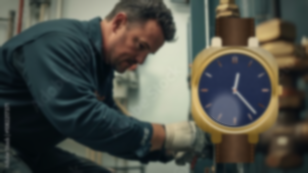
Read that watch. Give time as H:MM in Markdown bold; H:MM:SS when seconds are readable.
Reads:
**12:23**
